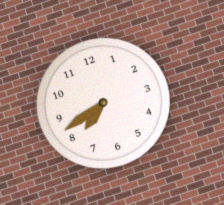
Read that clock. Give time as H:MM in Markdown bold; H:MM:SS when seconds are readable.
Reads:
**7:42**
